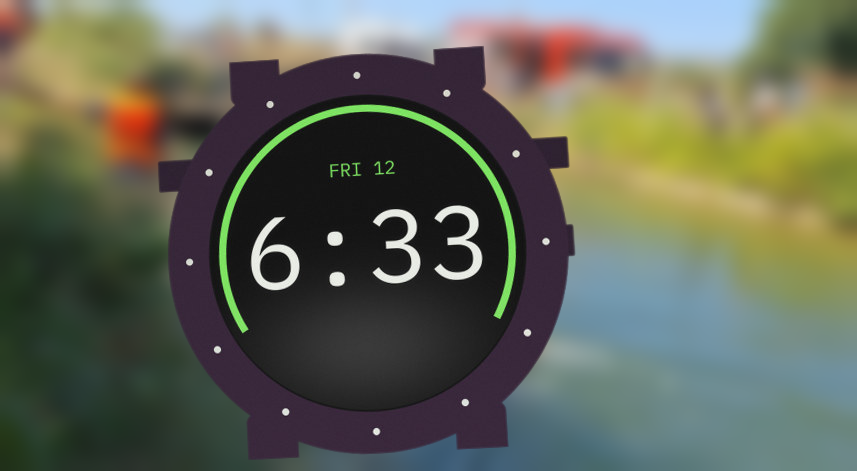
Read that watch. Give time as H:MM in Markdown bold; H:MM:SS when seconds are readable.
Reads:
**6:33**
